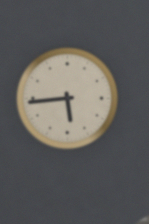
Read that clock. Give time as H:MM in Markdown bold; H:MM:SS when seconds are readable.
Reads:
**5:44**
